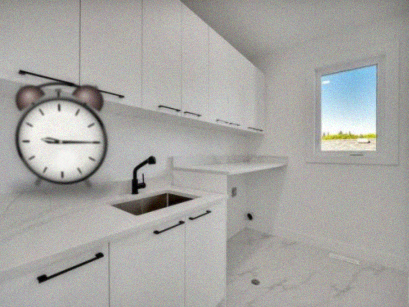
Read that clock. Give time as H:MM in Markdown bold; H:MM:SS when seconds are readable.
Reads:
**9:15**
